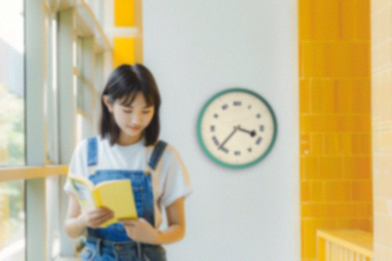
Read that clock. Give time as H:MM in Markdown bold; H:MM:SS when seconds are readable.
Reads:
**3:37**
